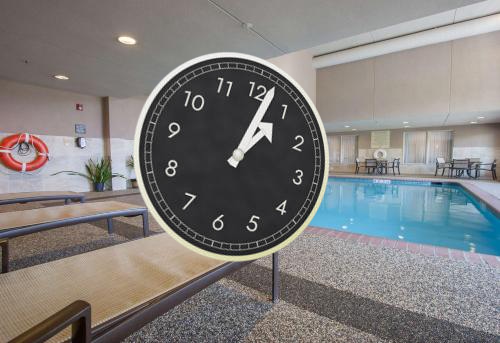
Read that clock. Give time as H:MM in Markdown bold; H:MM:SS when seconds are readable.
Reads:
**1:02**
